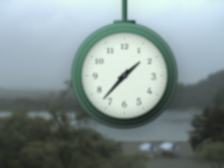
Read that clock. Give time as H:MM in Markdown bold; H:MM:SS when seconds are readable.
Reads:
**1:37**
